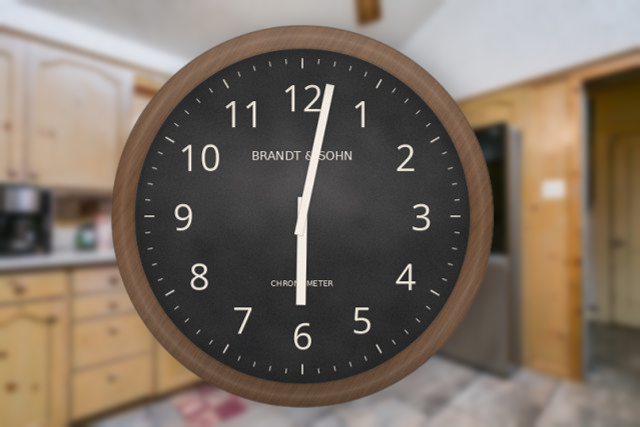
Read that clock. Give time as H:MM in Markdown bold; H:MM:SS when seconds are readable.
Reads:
**6:02**
